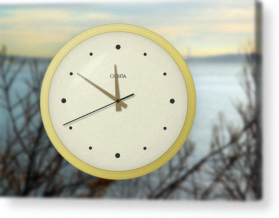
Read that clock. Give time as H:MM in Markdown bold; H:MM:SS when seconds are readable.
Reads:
**11:50:41**
